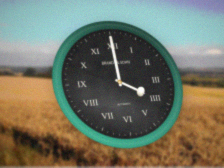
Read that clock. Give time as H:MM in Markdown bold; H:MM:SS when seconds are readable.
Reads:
**4:00**
